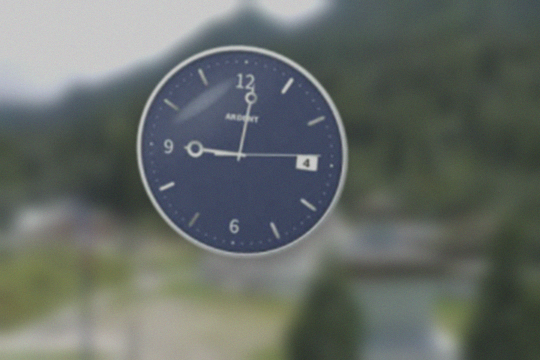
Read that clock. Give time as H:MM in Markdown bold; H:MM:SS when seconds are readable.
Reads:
**9:01:14**
